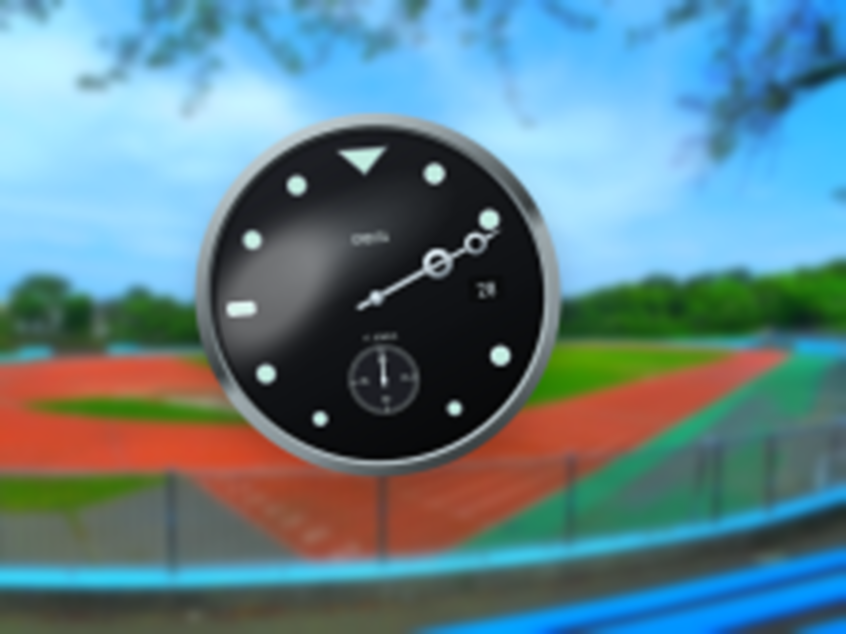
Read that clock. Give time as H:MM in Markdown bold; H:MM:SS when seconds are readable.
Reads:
**2:11**
